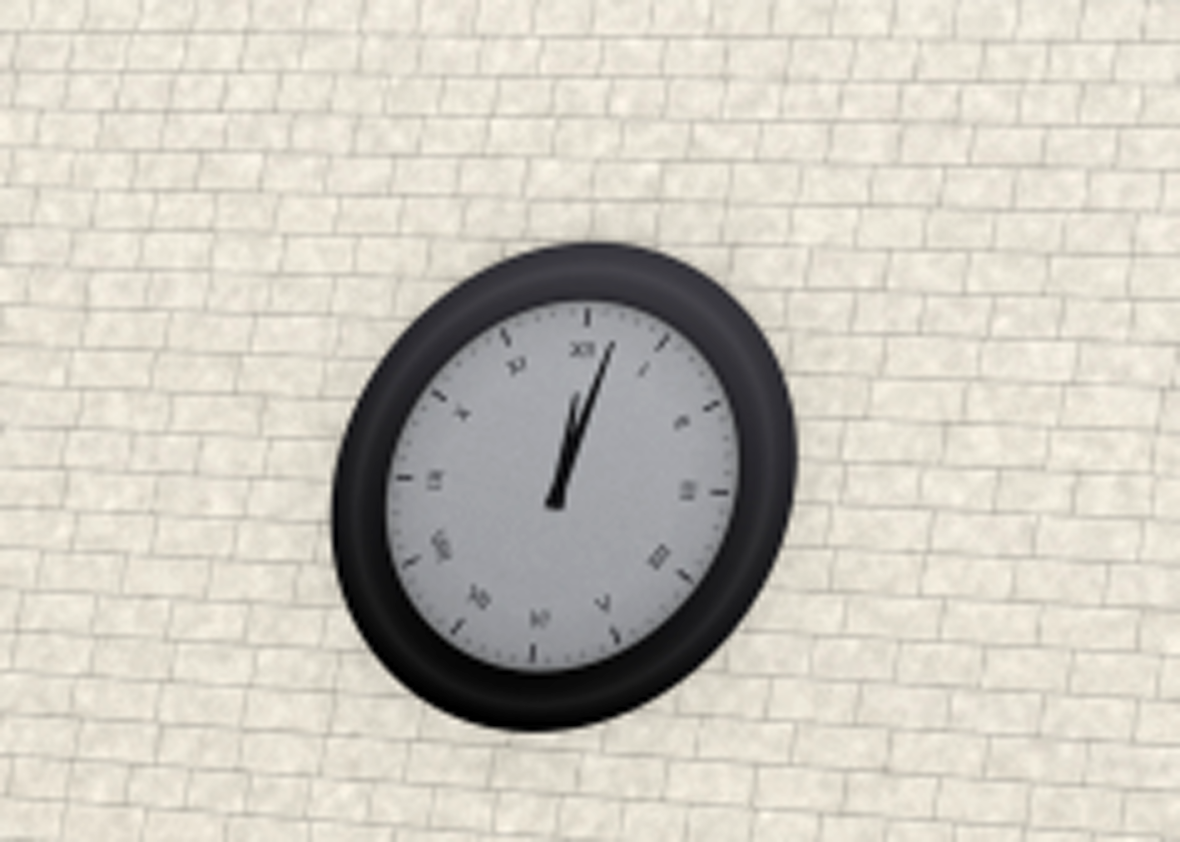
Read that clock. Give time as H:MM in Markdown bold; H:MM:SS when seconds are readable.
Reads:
**12:02**
